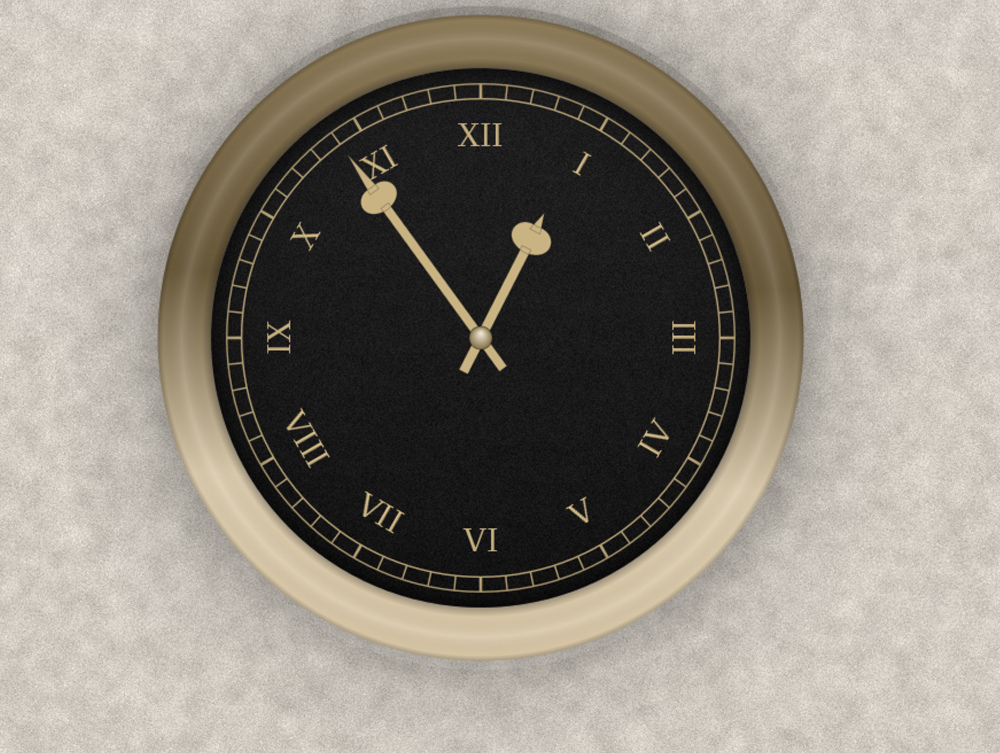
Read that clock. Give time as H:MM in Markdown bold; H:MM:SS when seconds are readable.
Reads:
**12:54**
